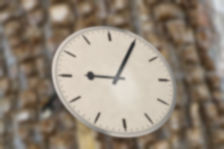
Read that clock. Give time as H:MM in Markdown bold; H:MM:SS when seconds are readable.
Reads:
**9:05**
